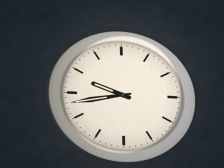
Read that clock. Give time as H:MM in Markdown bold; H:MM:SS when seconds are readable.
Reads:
**9:43**
